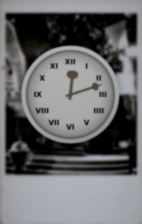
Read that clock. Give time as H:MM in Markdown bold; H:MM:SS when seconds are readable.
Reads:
**12:12**
